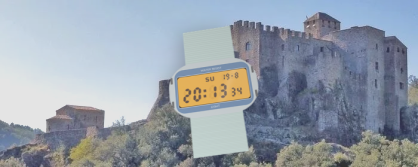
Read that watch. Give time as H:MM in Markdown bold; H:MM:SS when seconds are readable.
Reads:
**20:13:34**
